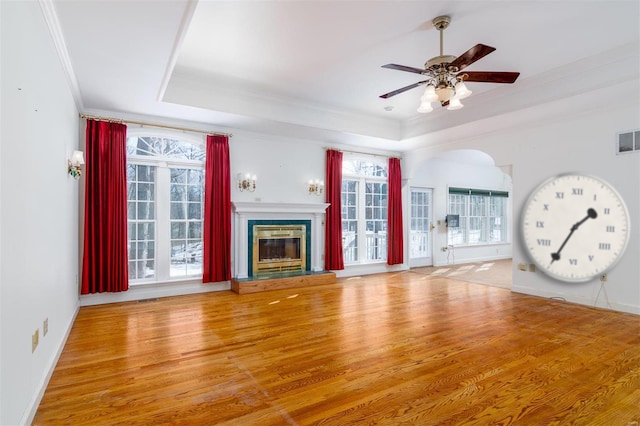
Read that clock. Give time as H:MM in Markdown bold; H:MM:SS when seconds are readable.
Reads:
**1:35**
